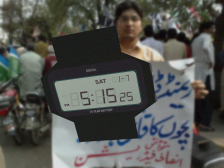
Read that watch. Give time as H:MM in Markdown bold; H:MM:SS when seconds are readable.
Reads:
**5:15:25**
